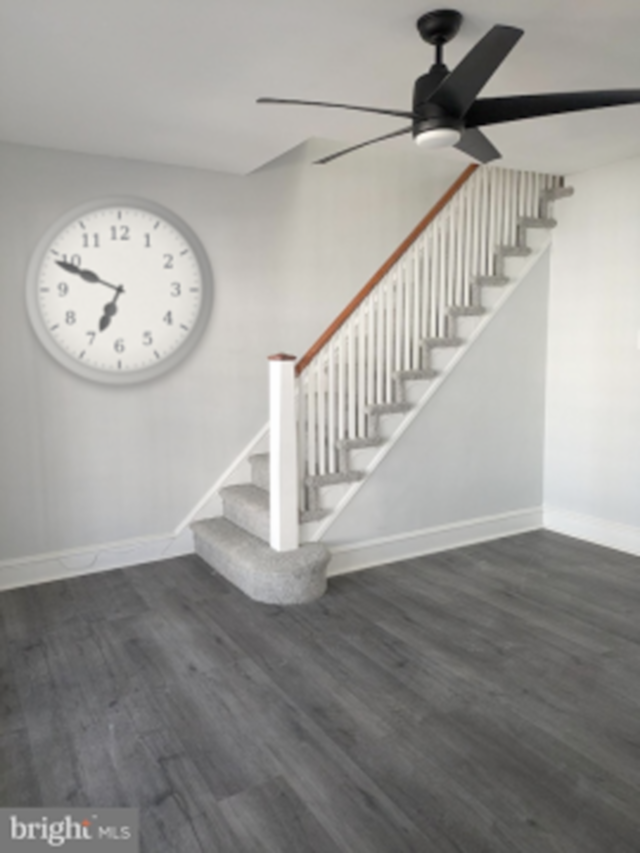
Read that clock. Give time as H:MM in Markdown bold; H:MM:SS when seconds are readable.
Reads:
**6:49**
